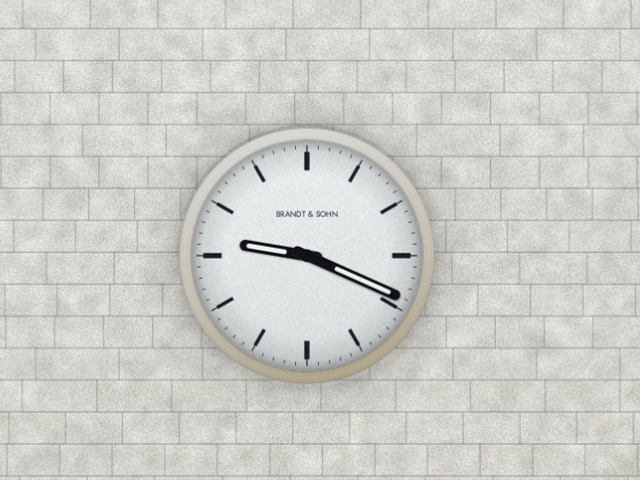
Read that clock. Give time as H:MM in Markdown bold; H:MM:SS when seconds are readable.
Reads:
**9:19**
